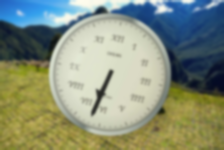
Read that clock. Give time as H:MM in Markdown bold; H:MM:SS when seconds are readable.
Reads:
**6:32**
